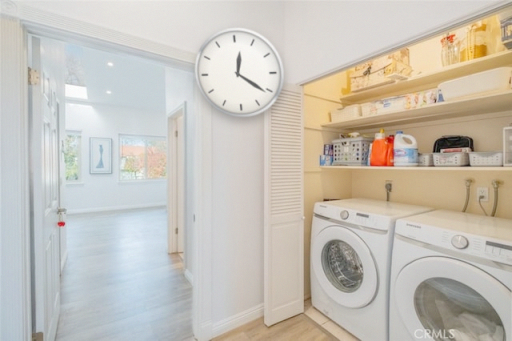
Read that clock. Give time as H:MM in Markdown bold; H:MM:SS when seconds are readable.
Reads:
**12:21**
